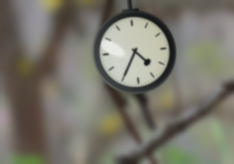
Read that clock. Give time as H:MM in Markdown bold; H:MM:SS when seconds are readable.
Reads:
**4:35**
